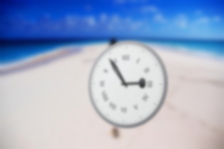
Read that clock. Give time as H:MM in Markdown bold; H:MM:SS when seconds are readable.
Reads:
**2:54**
